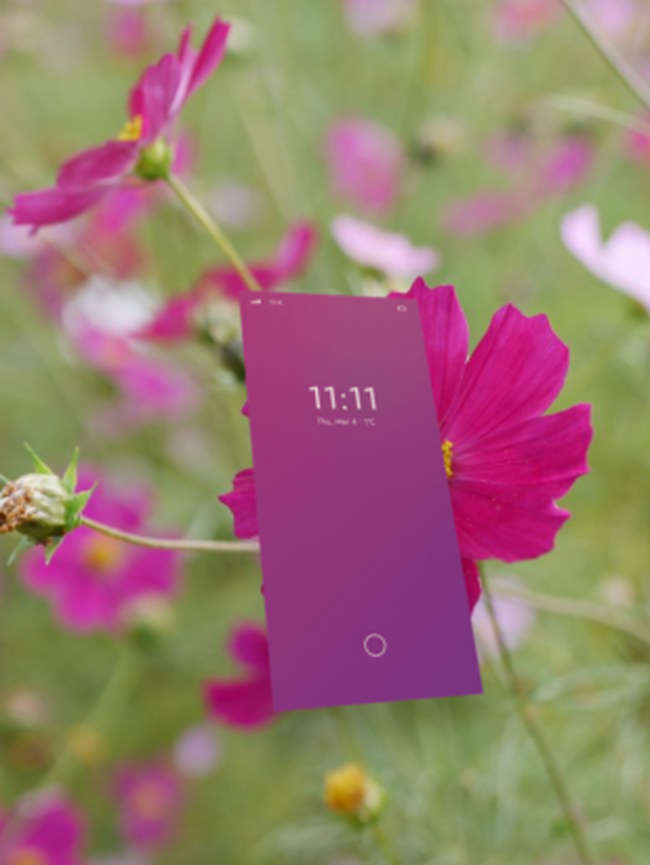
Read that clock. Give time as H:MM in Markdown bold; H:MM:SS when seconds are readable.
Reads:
**11:11**
